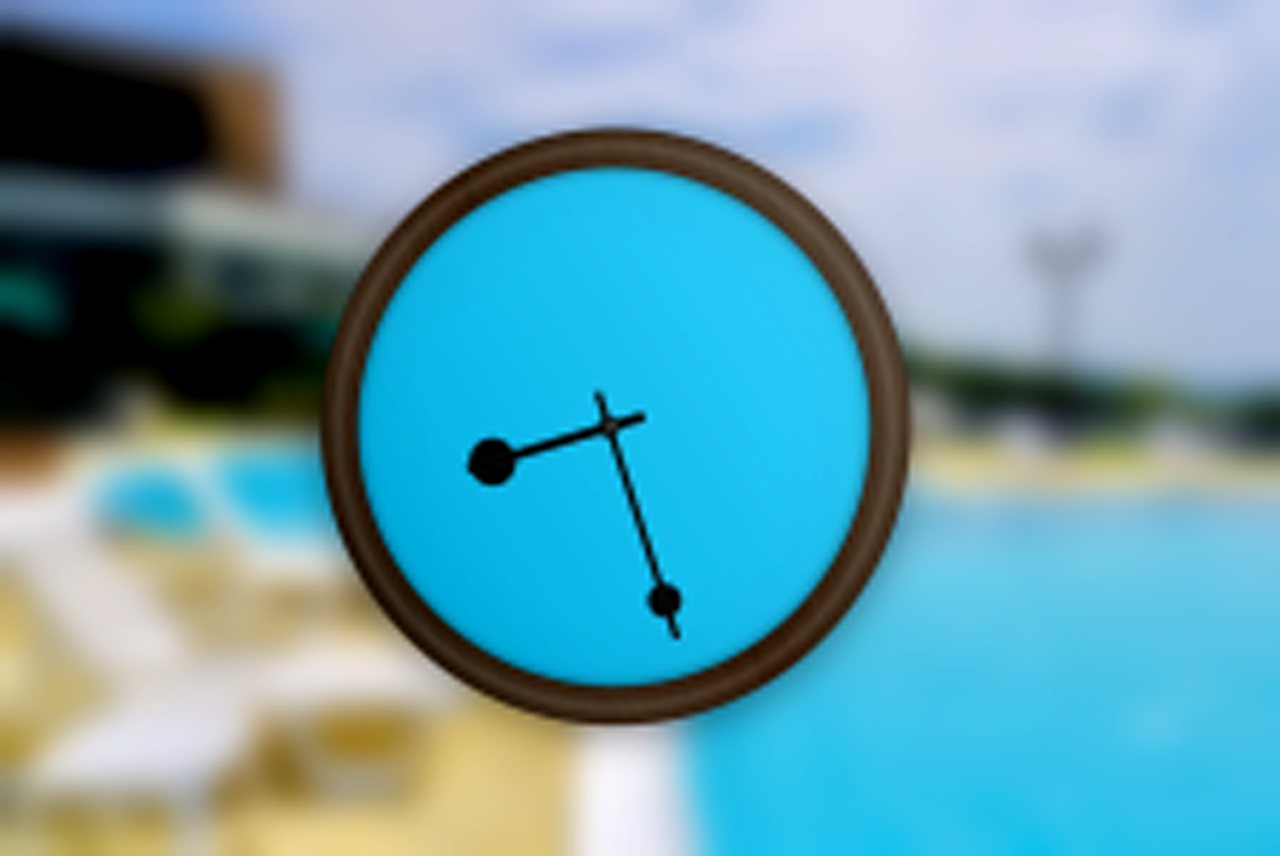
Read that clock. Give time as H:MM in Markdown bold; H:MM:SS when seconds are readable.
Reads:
**8:27**
